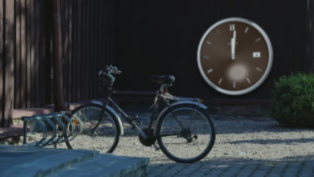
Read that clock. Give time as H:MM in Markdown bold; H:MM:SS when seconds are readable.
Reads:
**12:01**
